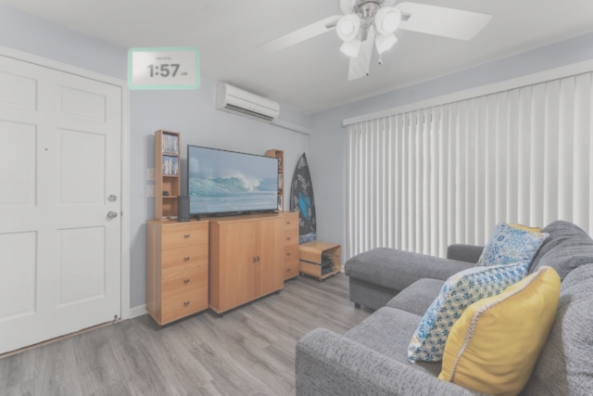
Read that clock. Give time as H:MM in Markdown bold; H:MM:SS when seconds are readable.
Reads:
**1:57**
